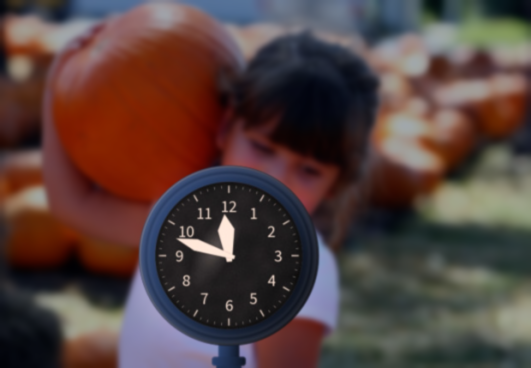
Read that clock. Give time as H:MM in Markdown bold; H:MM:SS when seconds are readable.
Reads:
**11:48**
